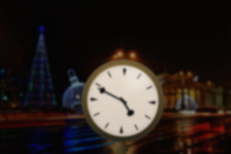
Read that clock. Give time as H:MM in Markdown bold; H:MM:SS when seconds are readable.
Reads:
**4:49**
